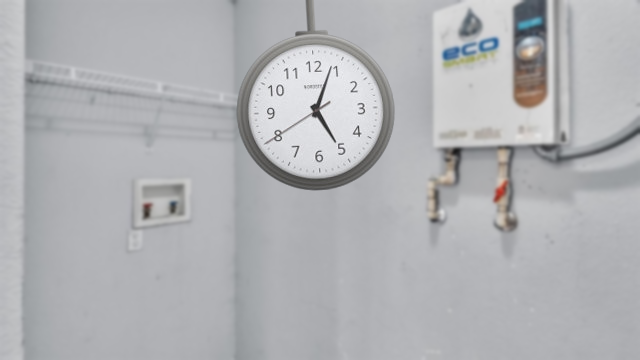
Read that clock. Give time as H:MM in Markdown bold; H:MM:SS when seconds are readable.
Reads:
**5:03:40**
